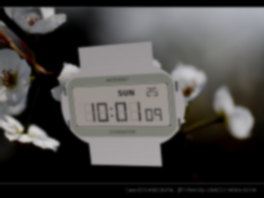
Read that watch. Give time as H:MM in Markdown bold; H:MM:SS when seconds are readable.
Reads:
**10:01:09**
